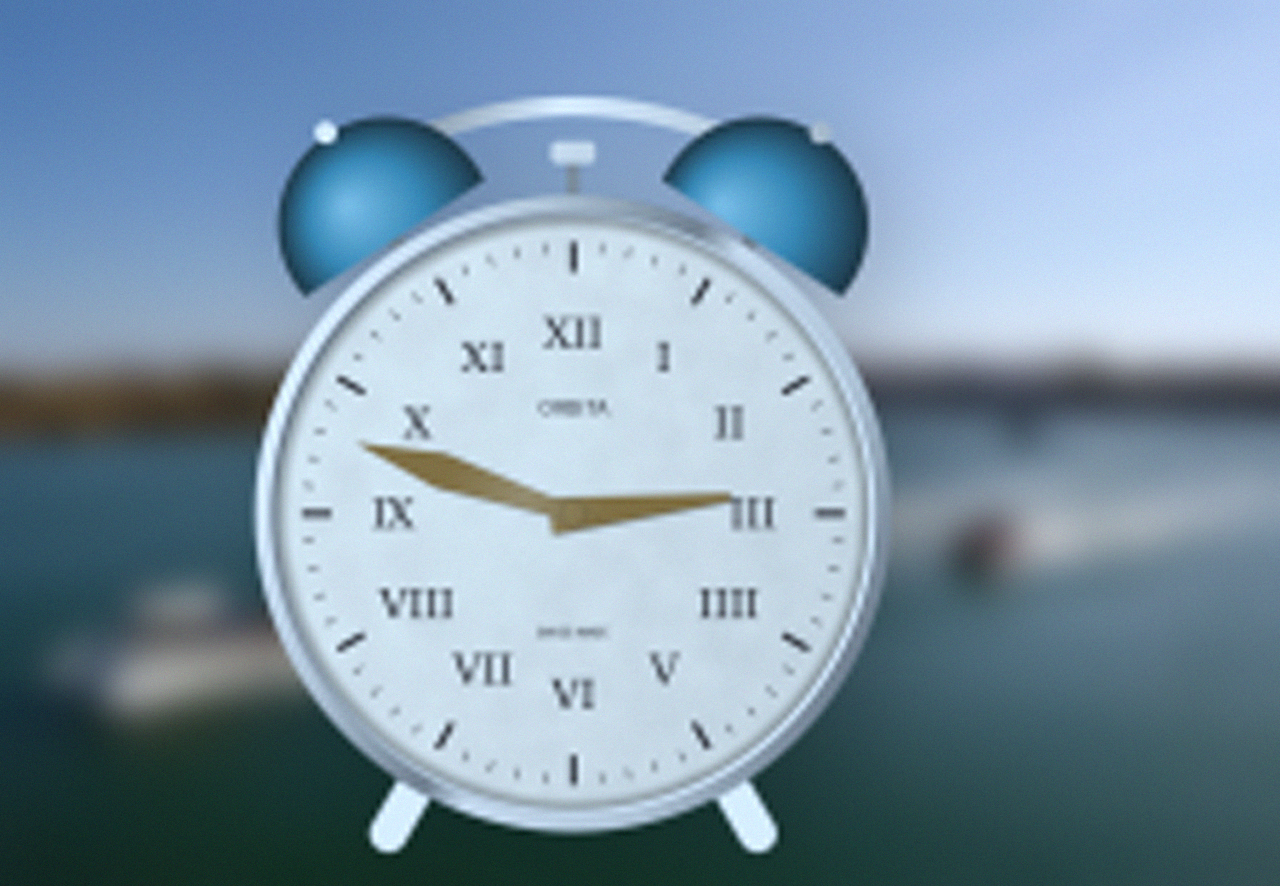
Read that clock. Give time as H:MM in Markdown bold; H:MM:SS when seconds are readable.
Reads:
**2:48**
